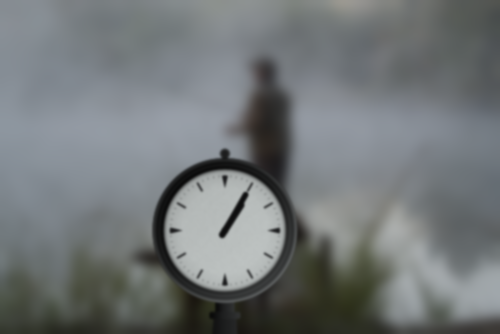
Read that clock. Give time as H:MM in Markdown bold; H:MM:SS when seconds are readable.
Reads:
**1:05**
